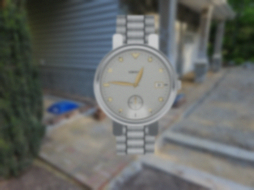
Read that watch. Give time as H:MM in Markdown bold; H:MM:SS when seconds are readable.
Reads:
**12:46**
